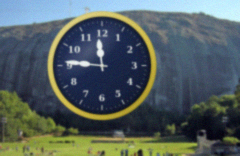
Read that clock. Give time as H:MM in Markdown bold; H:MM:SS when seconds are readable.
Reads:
**11:46**
